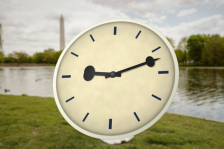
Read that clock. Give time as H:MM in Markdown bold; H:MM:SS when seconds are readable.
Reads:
**9:12**
